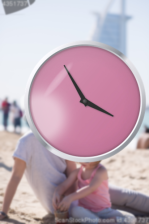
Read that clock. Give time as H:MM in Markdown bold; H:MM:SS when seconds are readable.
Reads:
**3:55**
